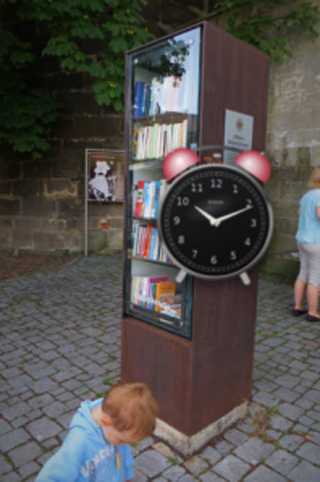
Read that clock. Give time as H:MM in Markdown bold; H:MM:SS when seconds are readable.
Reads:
**10:11**
